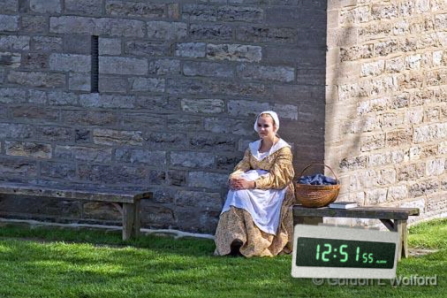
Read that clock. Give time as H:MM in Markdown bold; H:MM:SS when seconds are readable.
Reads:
**12:51:55**
